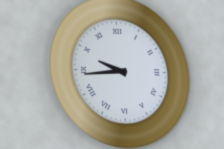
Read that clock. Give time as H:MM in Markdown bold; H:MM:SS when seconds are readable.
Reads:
**9:44**
